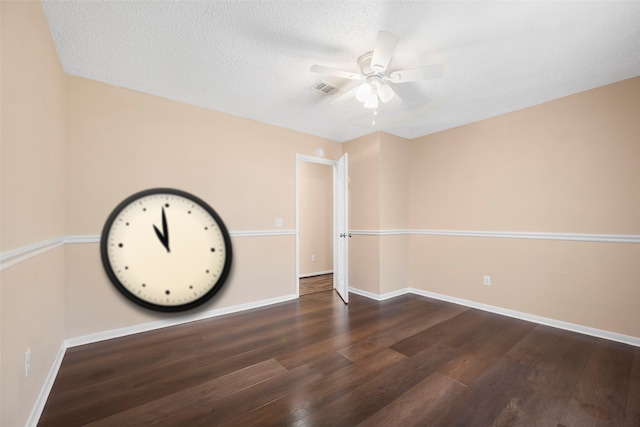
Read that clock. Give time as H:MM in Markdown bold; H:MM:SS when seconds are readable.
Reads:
**10:59**
